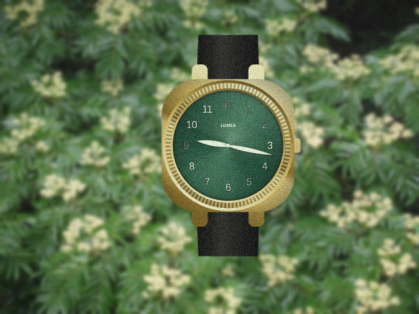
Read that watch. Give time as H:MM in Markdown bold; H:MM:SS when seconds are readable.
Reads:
**9:17**
